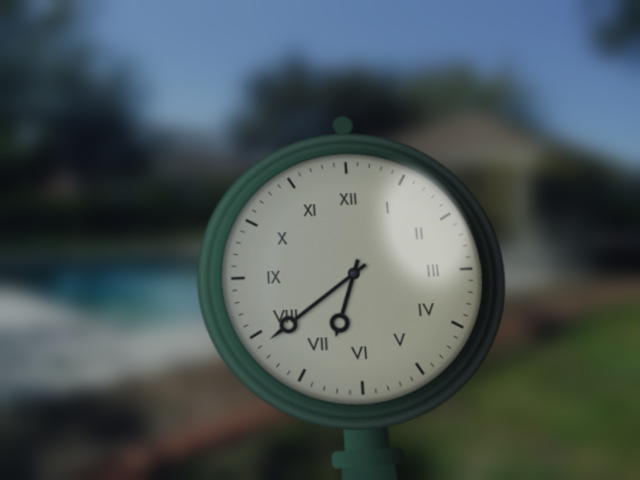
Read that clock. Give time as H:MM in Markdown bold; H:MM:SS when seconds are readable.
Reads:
**6:39**
